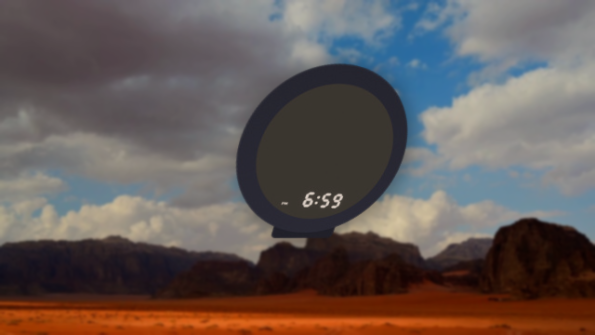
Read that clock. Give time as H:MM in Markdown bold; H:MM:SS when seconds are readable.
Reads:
**6:59**
